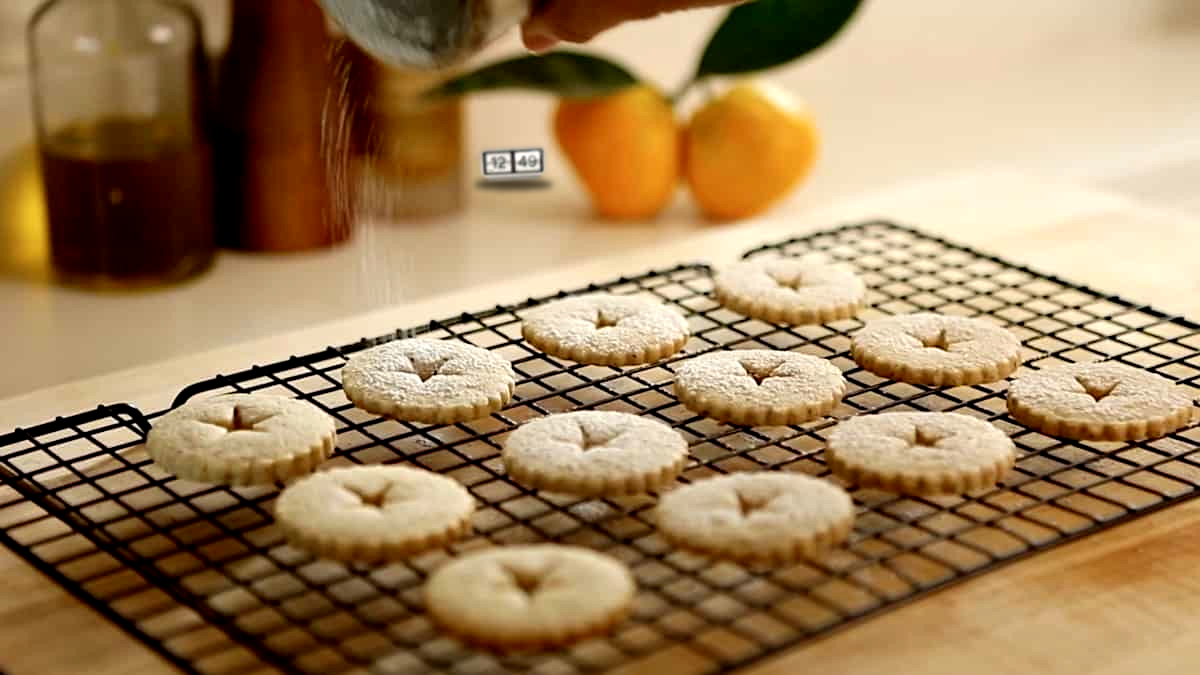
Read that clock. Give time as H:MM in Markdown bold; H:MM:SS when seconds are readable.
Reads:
**12:49**
